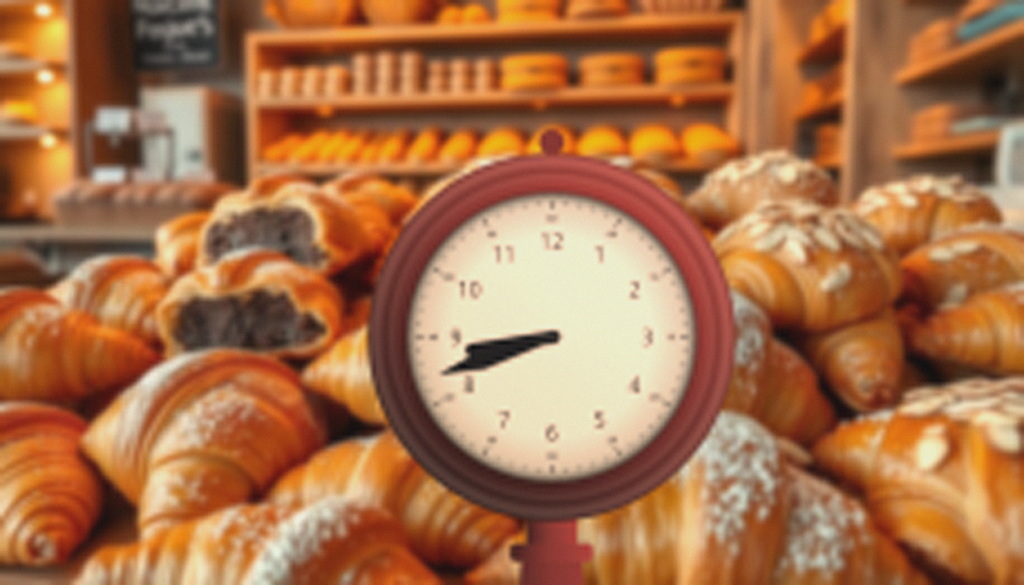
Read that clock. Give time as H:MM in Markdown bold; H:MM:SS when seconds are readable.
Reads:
**8:42**
